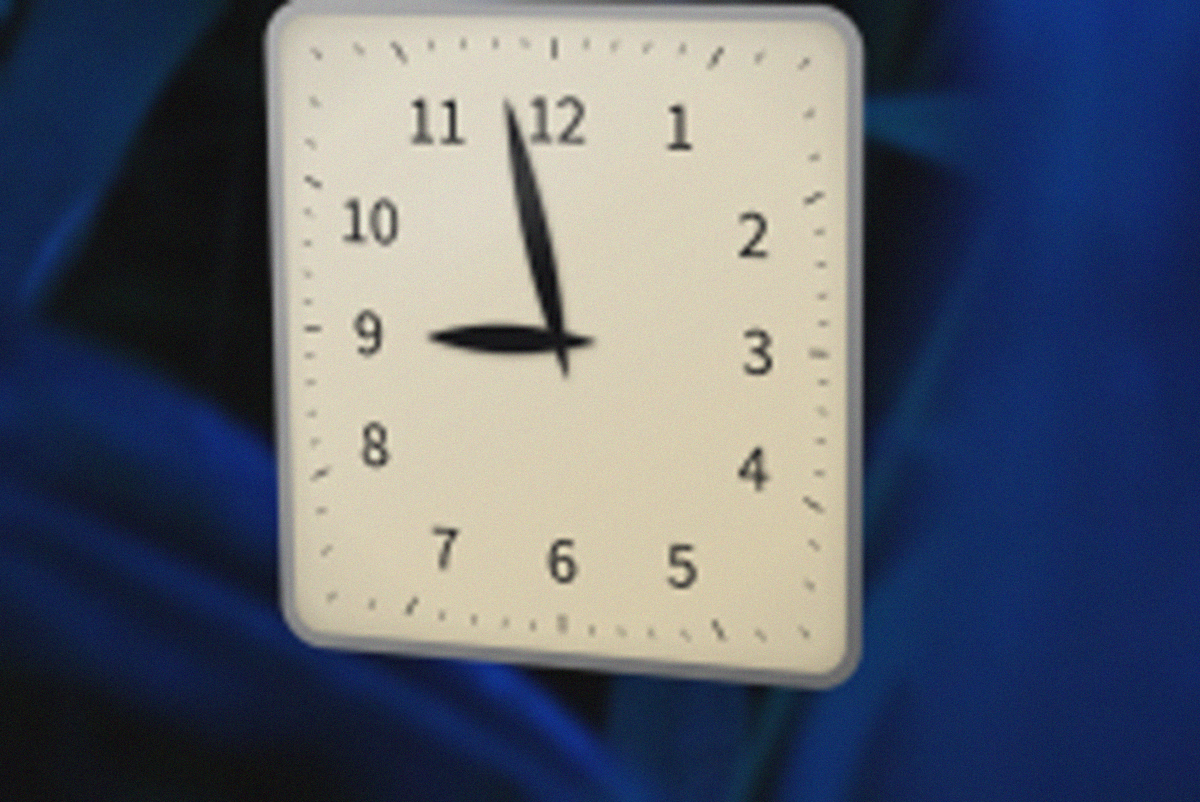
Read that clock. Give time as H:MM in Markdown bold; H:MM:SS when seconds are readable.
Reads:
**8:58**
